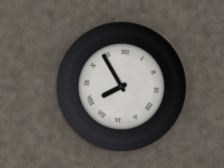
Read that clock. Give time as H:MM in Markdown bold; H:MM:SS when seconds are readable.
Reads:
**7:54**
